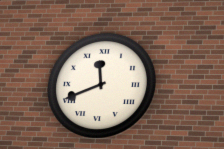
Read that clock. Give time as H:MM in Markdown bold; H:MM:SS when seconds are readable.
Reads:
**11:41**
